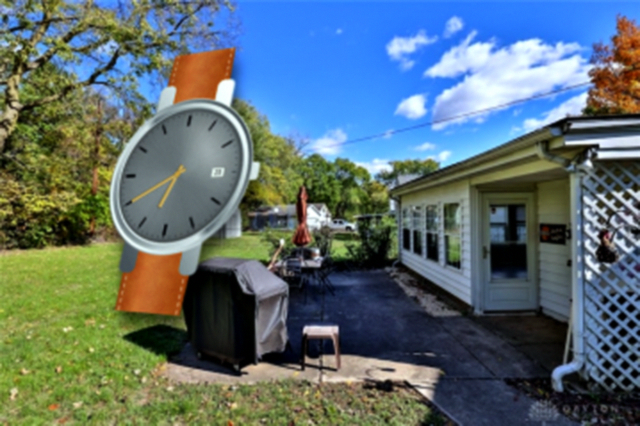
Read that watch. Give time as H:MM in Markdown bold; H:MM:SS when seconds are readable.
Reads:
**6:40**
